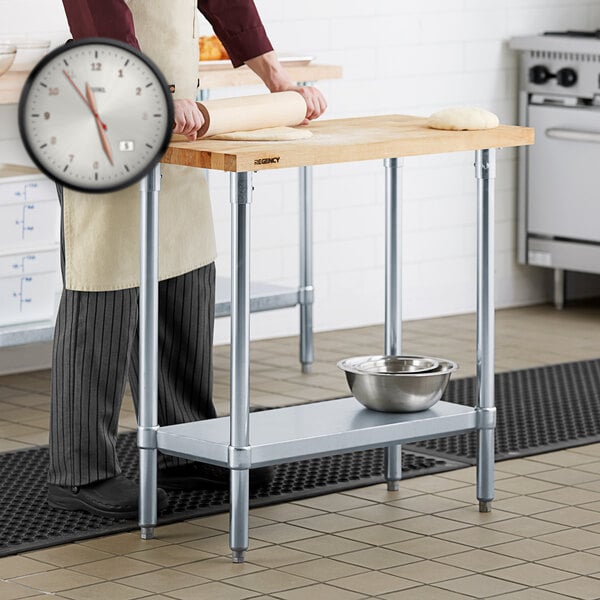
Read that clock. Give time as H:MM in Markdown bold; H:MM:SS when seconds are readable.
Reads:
**11:26:54**
